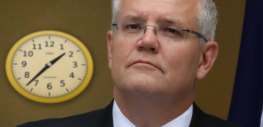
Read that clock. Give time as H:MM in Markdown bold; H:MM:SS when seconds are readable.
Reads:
**1:37**
